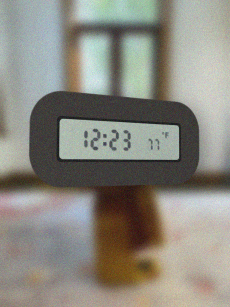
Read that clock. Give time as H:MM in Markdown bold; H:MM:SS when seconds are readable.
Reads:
**12:23**
